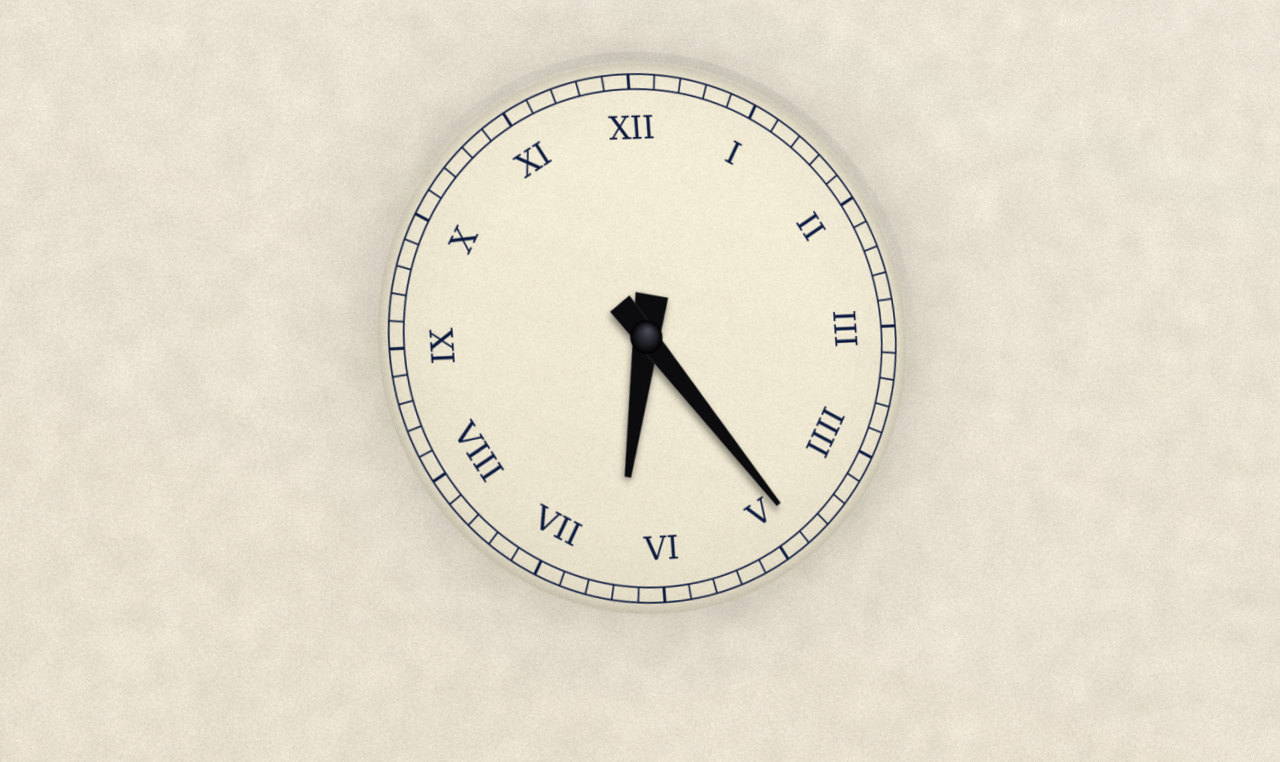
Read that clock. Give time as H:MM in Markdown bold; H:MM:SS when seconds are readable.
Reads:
**6:24**
